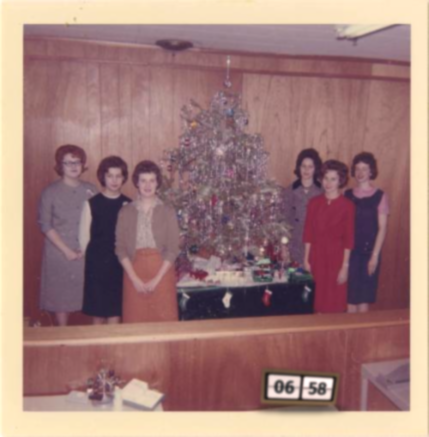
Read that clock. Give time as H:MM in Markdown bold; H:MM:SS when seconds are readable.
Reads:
**6:58**
